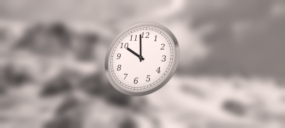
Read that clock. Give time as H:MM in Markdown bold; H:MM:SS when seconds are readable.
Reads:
**9:58**
